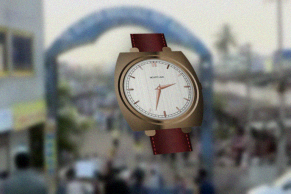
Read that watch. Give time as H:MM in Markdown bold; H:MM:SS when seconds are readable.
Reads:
**2:33**
